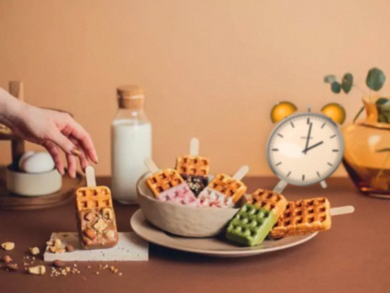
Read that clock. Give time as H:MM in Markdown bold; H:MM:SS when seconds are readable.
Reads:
**2:01**
